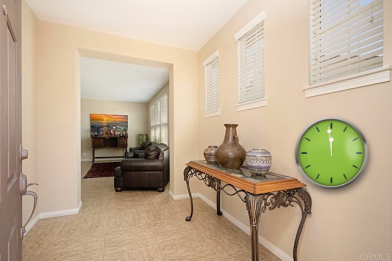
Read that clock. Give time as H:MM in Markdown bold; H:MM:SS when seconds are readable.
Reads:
**11:59**
